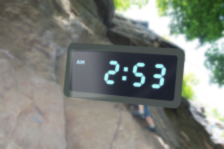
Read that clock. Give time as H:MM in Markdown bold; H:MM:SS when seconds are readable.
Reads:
**2:53**
